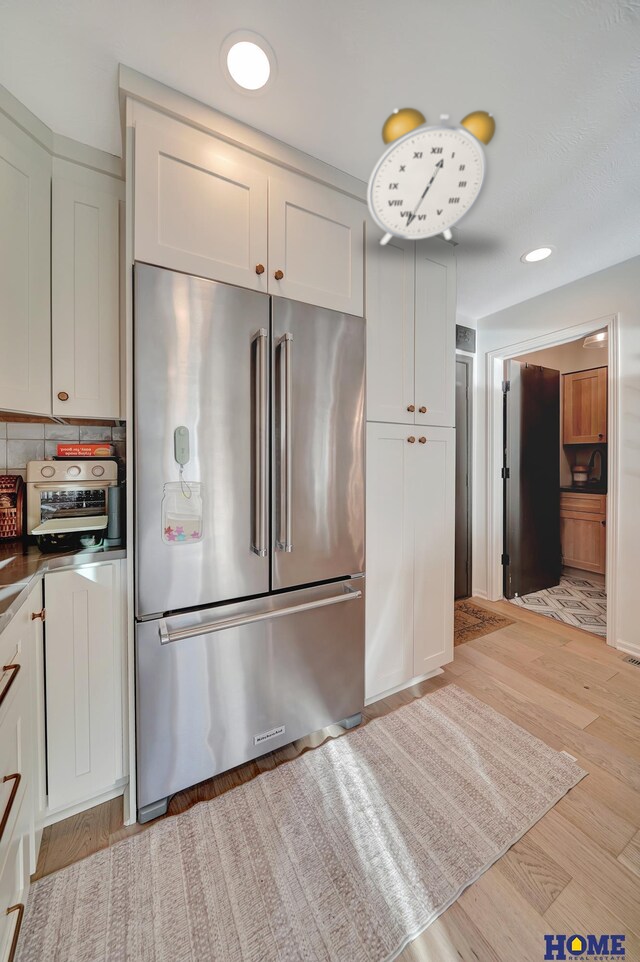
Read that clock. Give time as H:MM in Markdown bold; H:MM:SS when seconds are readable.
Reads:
**12:33**
